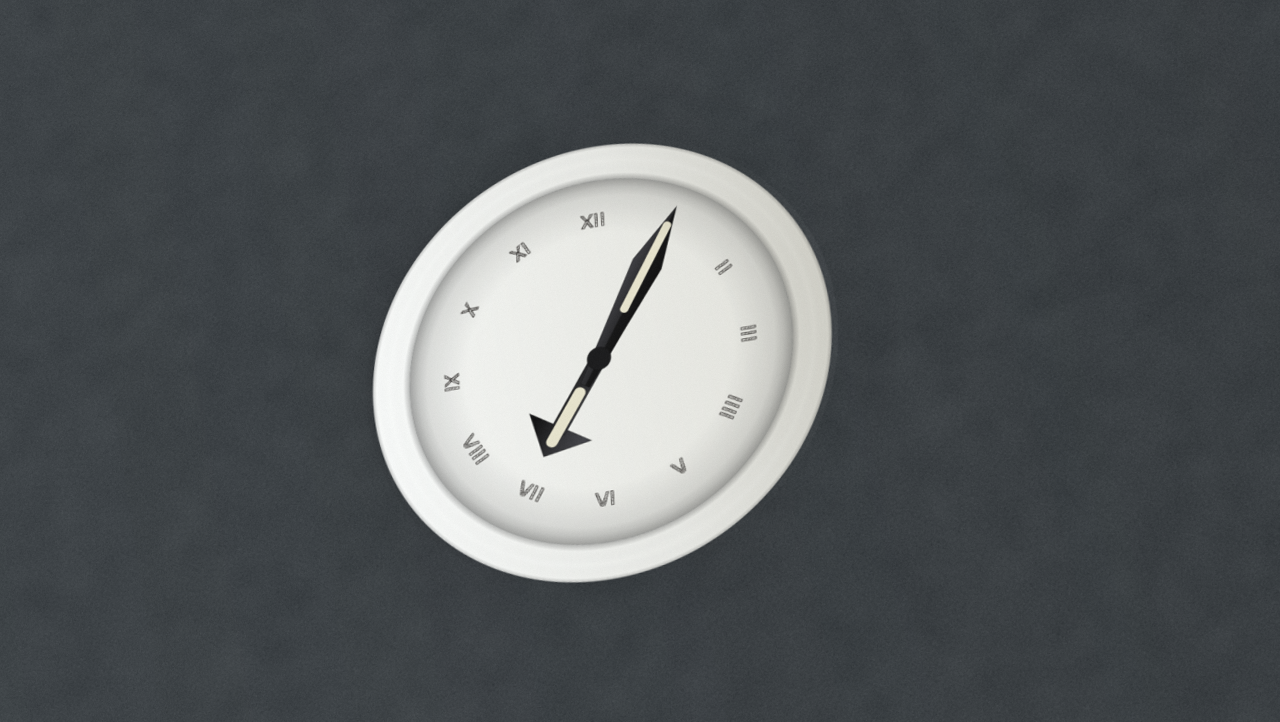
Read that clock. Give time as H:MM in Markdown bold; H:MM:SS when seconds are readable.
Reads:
**7:05**
